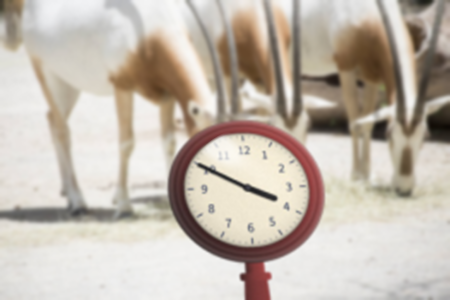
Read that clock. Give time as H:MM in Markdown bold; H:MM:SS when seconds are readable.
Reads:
**3:50**
